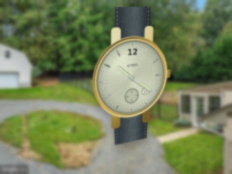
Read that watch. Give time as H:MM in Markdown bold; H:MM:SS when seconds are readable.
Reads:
**10:21**
